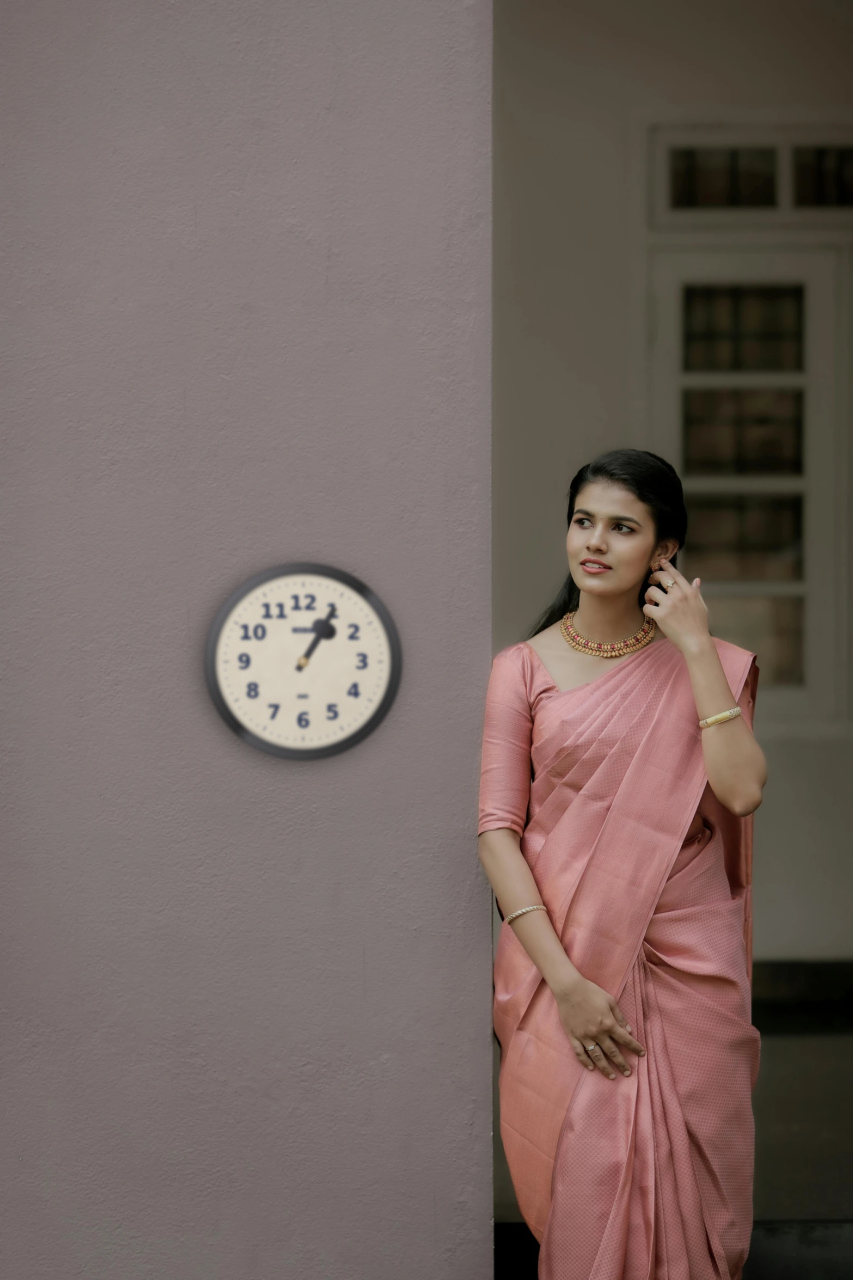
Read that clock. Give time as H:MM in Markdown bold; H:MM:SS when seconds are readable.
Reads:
**1:05**
